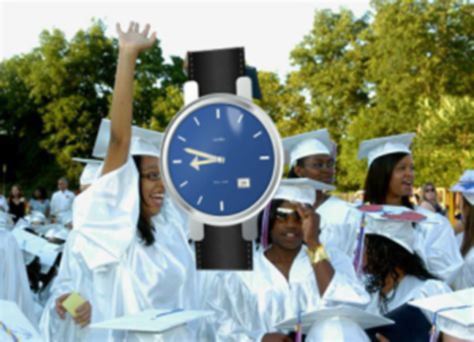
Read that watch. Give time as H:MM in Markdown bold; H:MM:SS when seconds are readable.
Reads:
**8:48**
